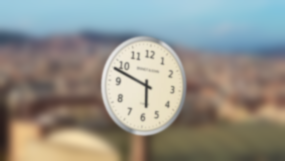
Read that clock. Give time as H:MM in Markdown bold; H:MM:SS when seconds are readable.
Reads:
**5:48**
